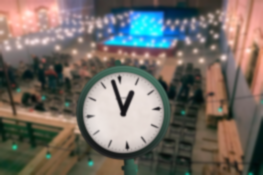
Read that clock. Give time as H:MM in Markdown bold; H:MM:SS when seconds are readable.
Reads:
**12:58**
